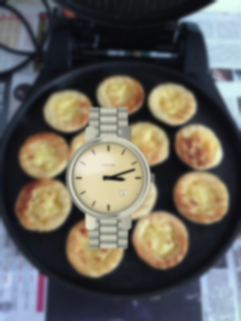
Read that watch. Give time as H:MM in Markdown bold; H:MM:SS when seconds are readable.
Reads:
**3:12**
